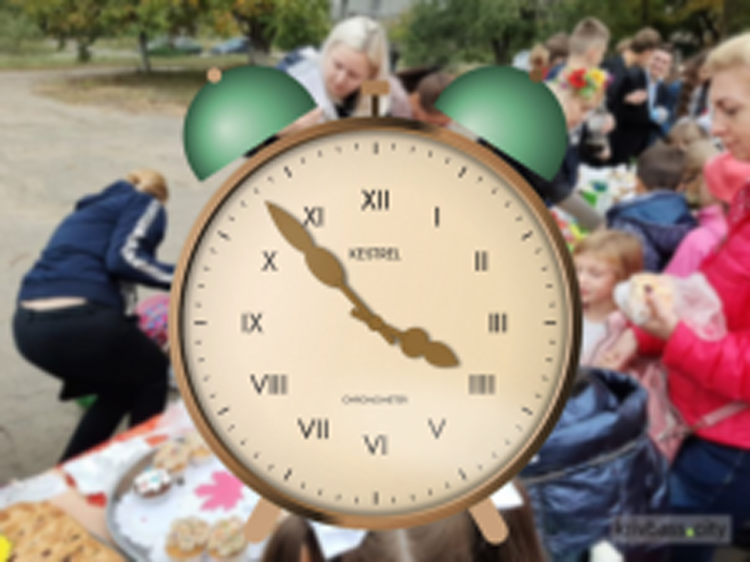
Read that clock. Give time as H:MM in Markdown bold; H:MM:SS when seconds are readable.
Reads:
**3:53**
